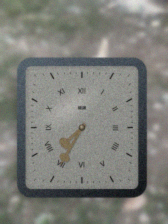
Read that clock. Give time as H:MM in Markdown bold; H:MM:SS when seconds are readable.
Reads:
**7:35**
